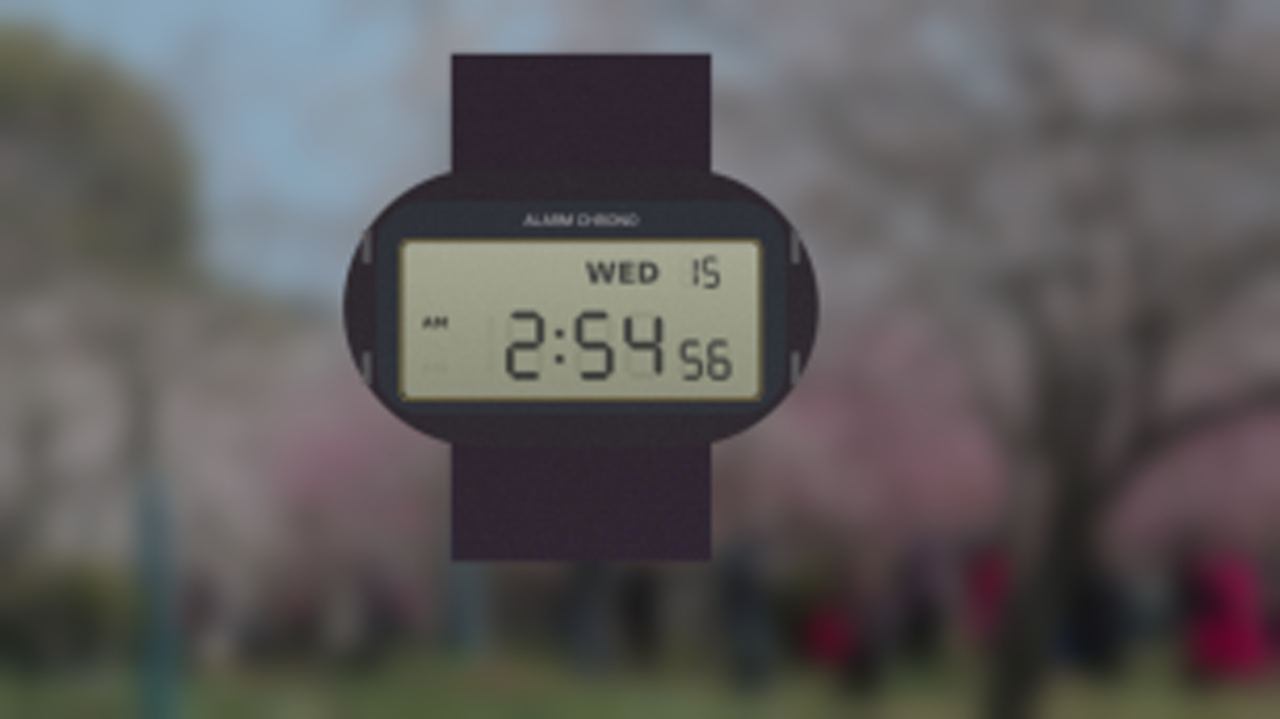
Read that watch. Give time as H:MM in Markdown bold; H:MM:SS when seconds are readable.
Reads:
**2:54:56**
